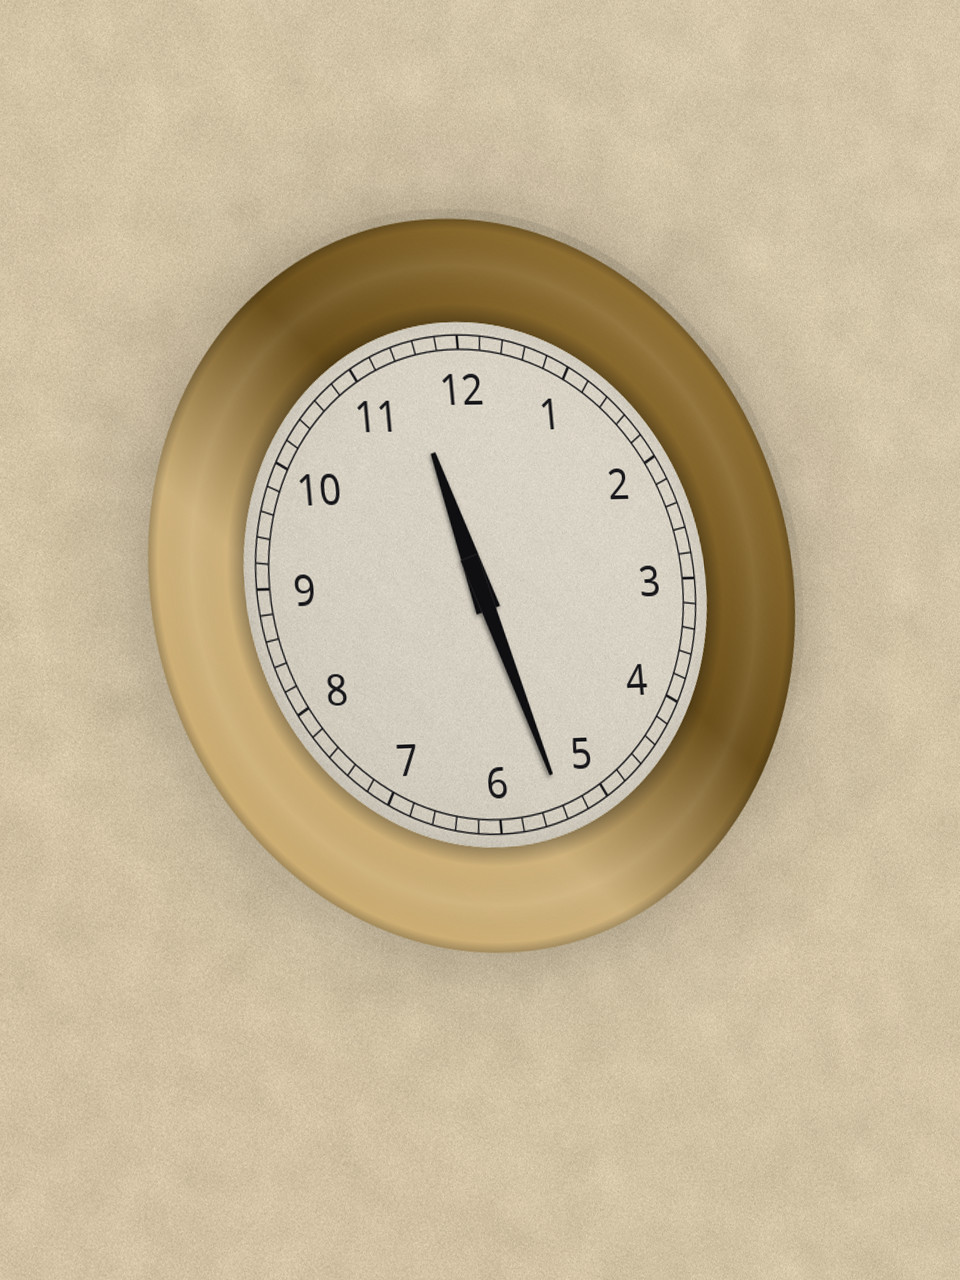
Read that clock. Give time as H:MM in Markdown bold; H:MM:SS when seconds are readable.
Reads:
**11:27**
